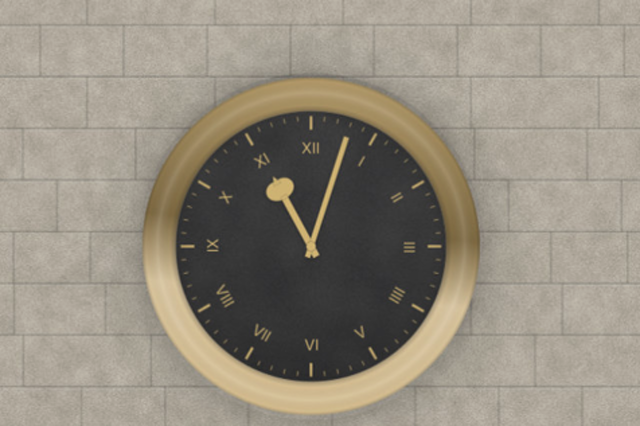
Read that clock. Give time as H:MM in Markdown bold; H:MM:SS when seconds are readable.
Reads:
**11:03**
